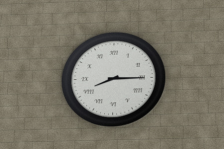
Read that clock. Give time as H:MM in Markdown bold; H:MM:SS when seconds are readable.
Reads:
**8:15**
